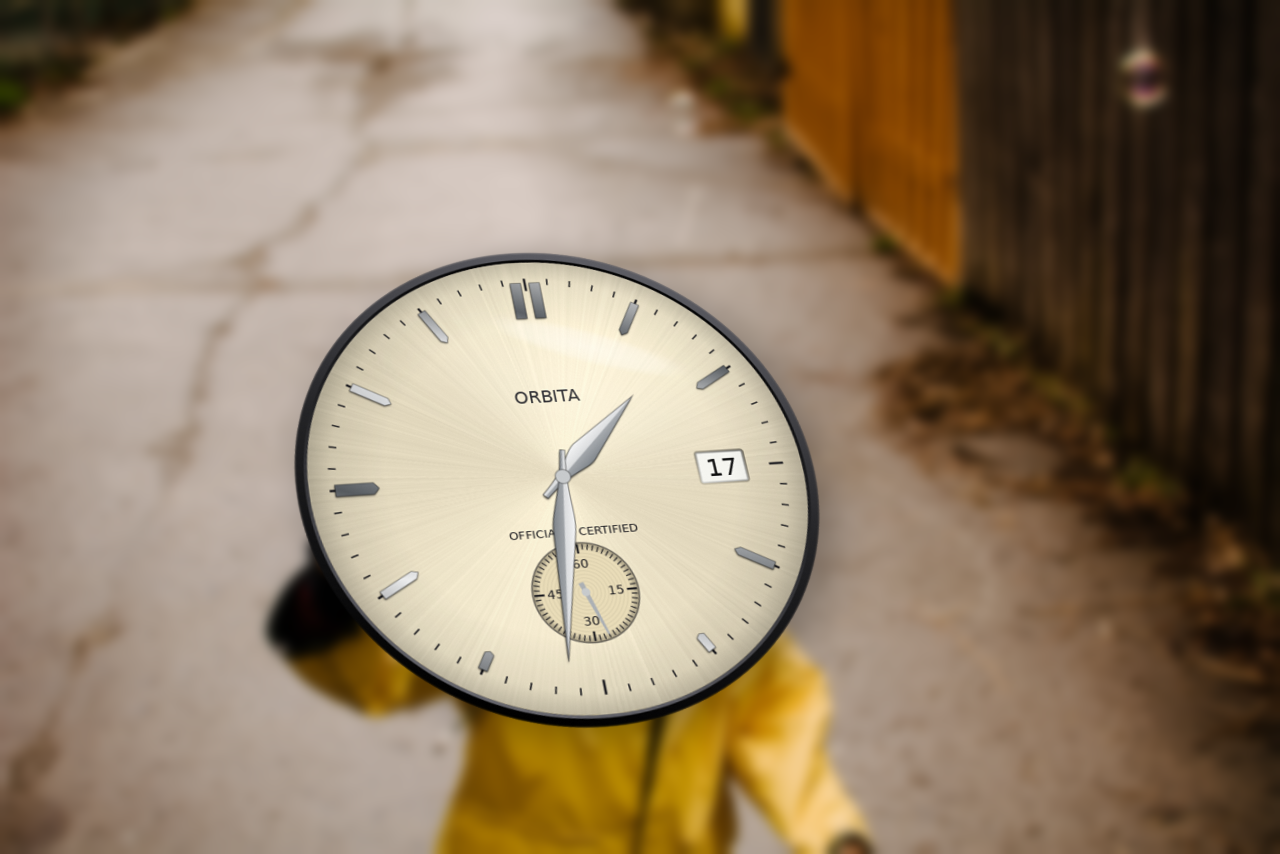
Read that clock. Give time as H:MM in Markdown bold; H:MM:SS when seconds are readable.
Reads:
**1:31:27**
